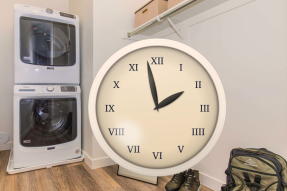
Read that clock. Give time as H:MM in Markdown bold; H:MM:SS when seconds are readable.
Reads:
**1:58**
